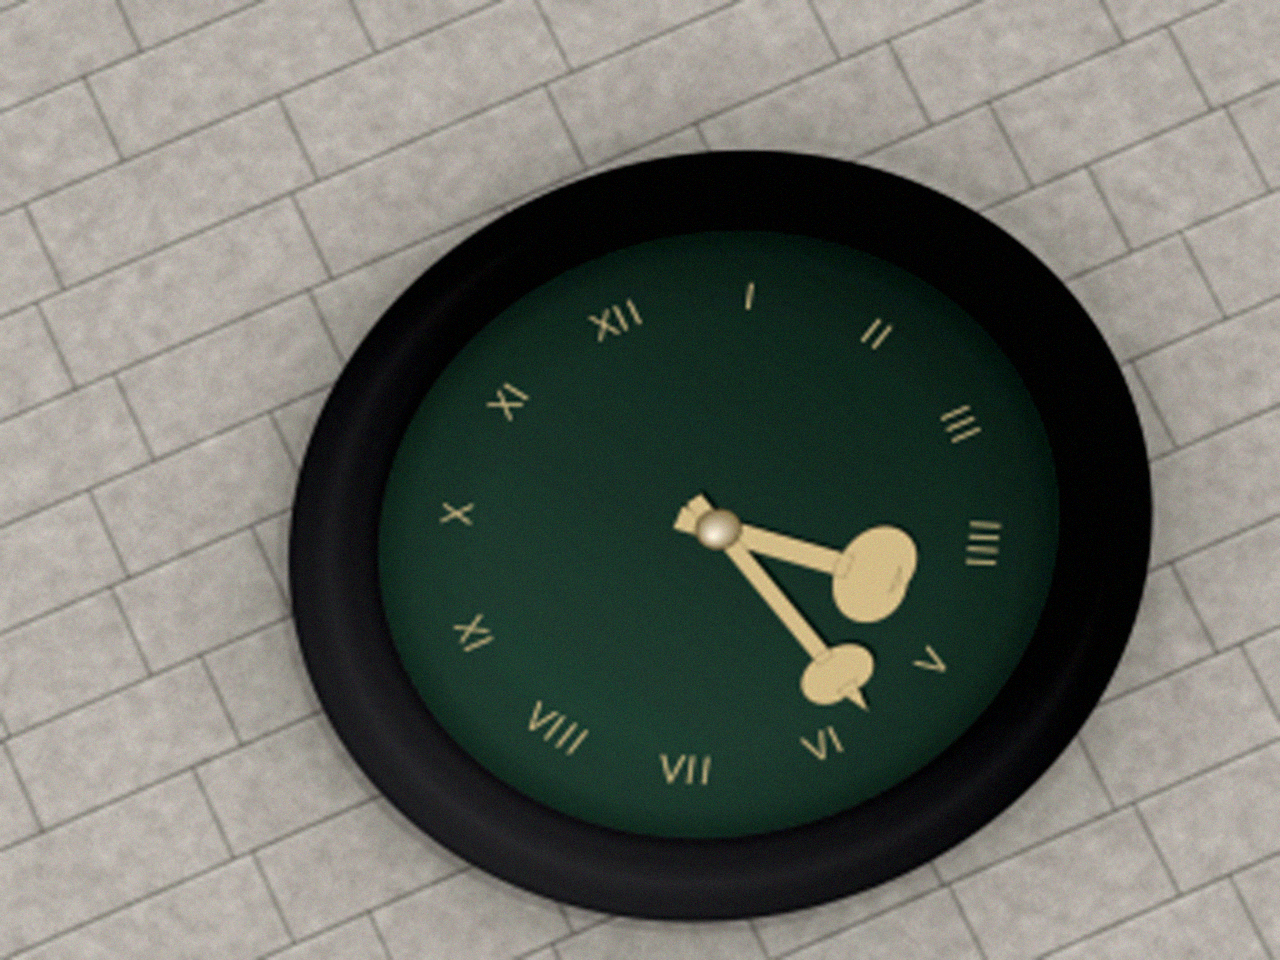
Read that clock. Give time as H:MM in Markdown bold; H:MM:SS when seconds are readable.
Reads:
**4:28**
